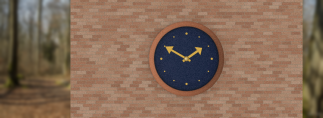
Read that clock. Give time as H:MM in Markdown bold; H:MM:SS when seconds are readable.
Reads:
**1:50**
